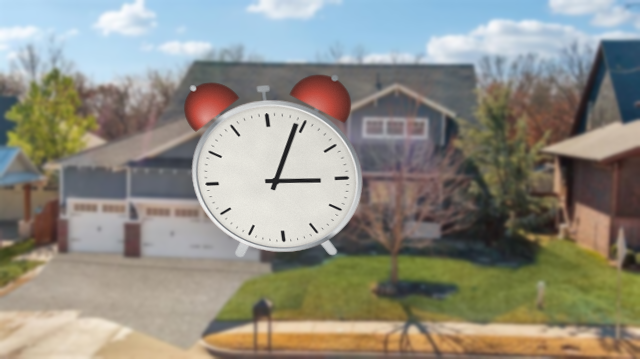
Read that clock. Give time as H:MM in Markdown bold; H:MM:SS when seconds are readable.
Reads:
**3:04**
